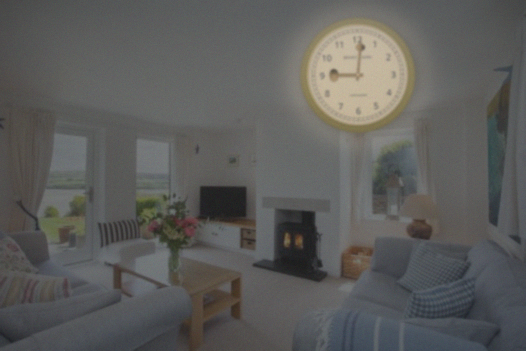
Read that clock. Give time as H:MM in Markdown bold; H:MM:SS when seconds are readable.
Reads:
**9:01**
